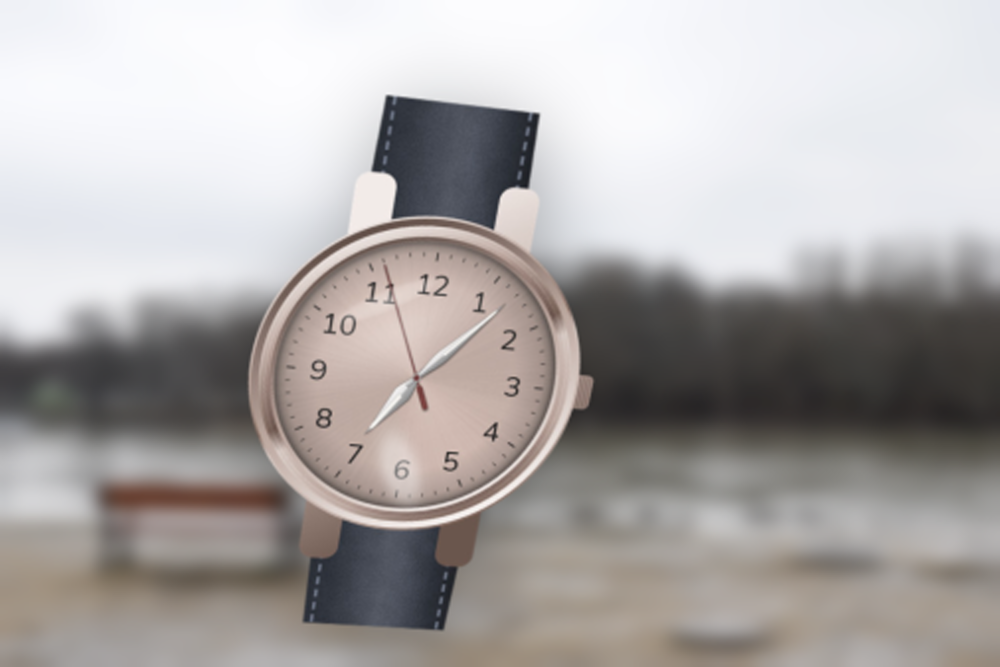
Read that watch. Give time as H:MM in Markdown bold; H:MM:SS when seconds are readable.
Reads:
**7:06:56**
